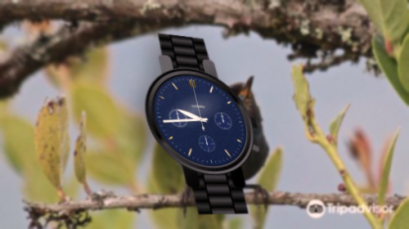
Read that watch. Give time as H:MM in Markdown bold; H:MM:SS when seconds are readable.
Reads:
**9:44**
